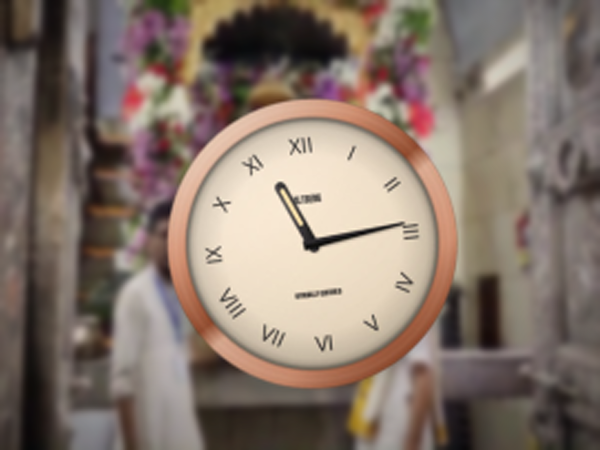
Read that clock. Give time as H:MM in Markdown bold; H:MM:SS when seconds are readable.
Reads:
**11:14**
